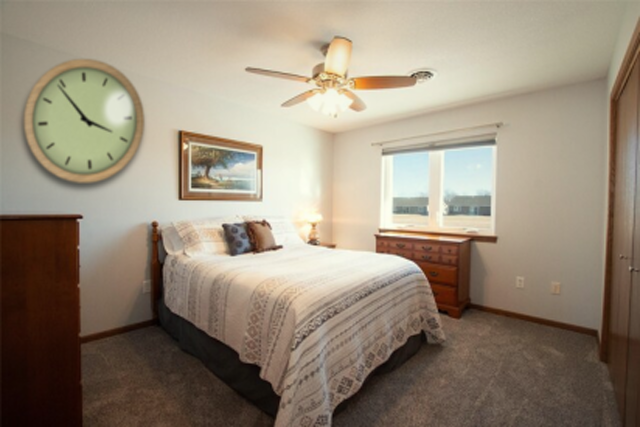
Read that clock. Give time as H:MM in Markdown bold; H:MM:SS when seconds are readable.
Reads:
**3:54**
